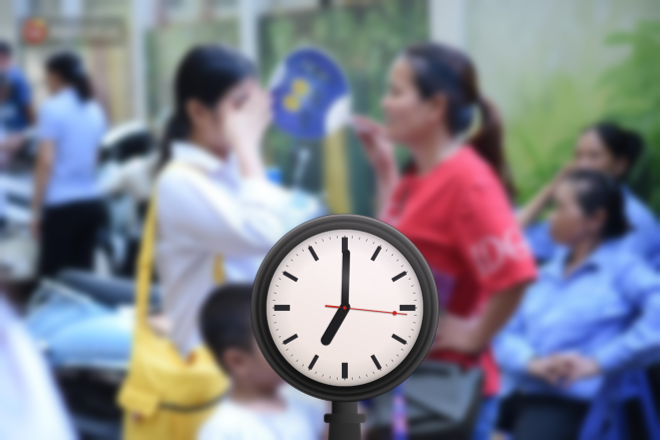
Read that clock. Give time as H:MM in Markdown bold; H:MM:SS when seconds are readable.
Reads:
**7:00:16**
